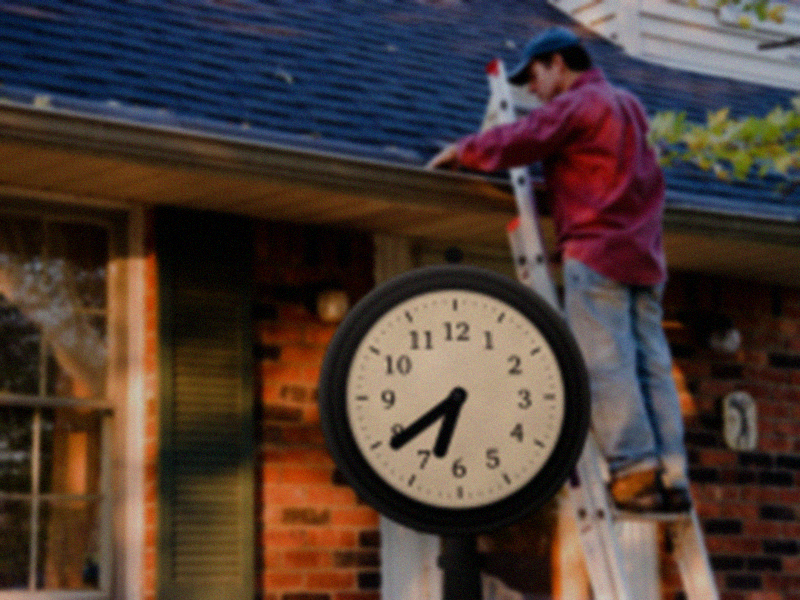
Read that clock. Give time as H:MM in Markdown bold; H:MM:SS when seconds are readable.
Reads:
**6:39**
